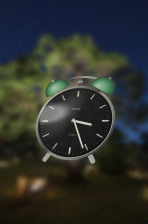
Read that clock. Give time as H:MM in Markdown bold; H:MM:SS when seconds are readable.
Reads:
**3:26**
